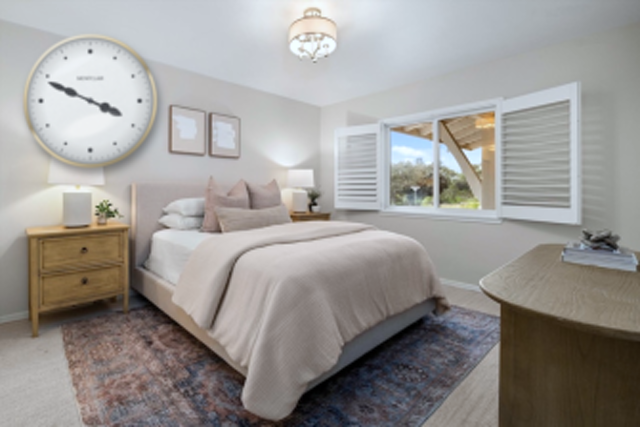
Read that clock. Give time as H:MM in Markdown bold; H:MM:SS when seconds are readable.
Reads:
**3:49**
